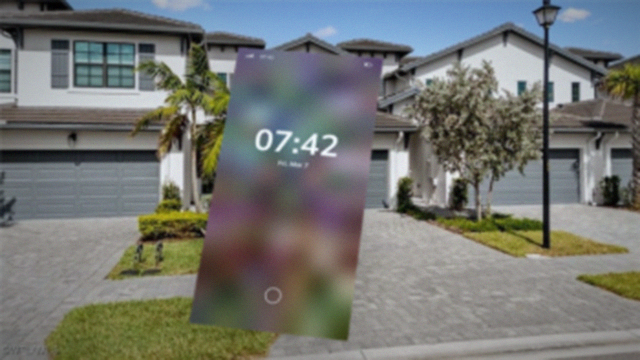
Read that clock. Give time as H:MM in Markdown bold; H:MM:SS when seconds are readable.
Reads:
**7:42**
